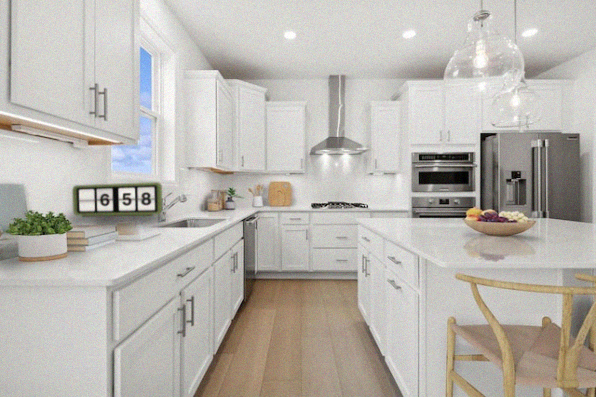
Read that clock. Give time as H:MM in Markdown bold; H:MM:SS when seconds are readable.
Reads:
**6:58**
